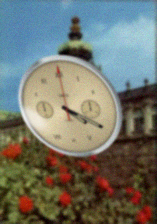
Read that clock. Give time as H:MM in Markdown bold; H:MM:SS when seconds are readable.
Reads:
**4:20**
